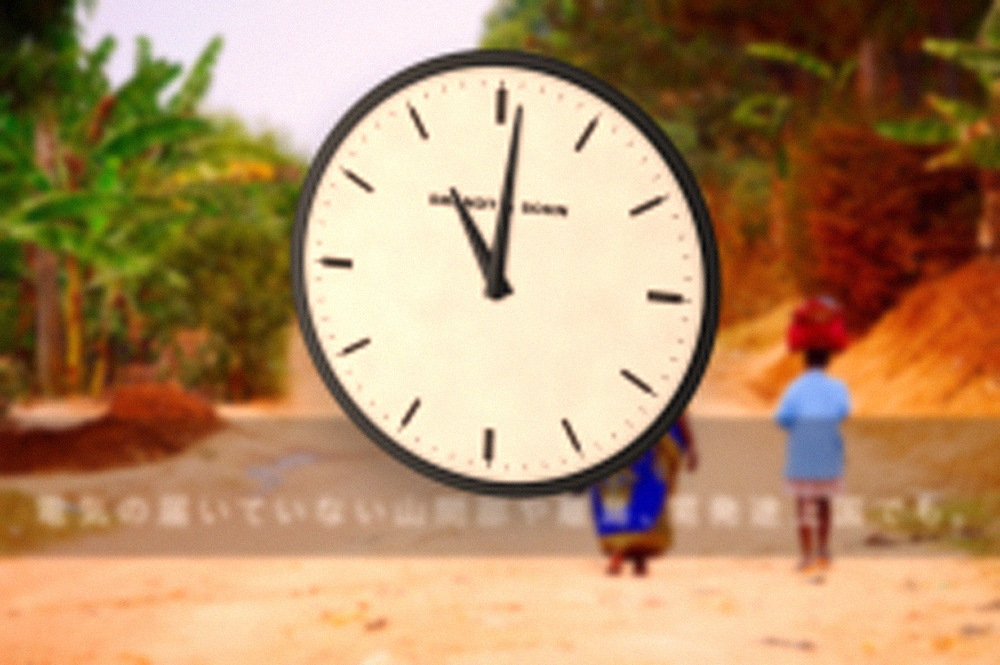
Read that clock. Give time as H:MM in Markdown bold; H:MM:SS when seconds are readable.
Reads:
**11:01**
